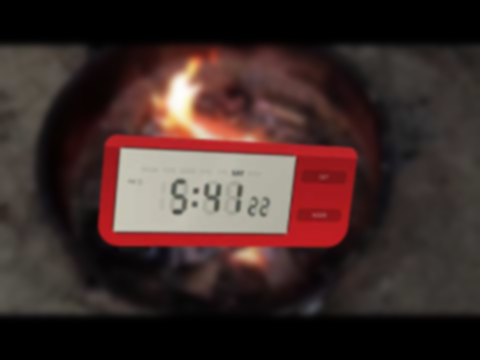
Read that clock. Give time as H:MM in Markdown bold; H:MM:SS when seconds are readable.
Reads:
**5:41:22**
